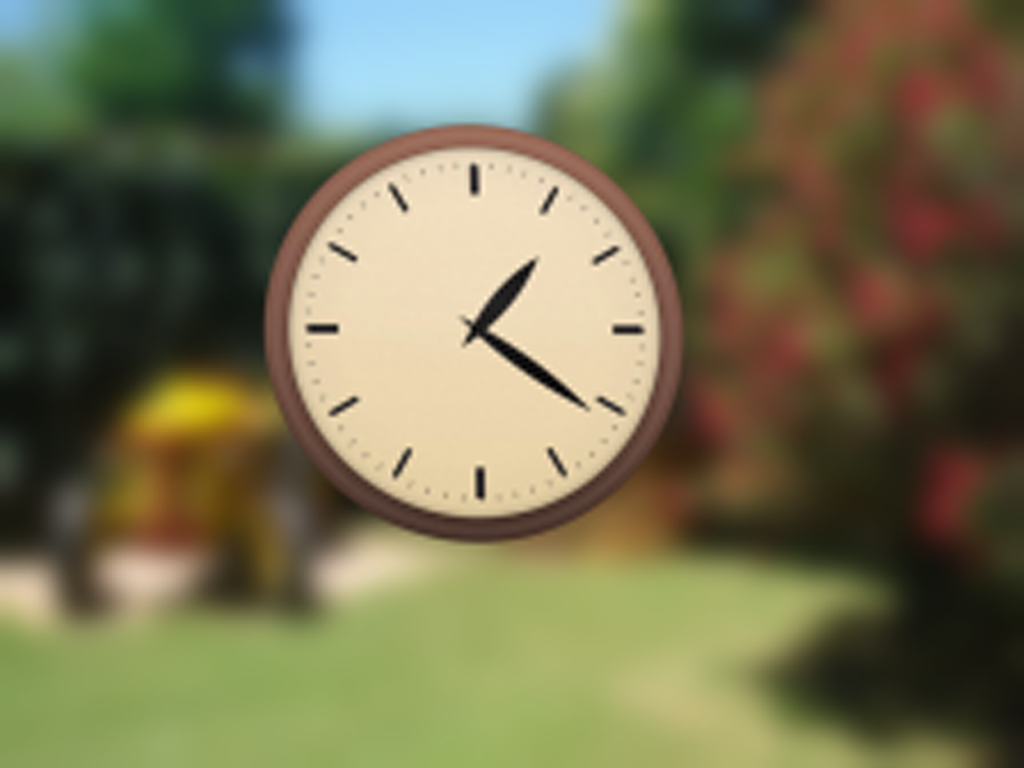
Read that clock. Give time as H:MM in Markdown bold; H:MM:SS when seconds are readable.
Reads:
**1:21**
